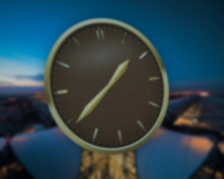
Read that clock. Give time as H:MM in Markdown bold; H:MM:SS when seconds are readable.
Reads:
**1:39**
